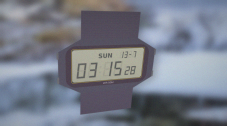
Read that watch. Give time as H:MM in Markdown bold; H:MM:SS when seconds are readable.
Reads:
**3:15:28**
